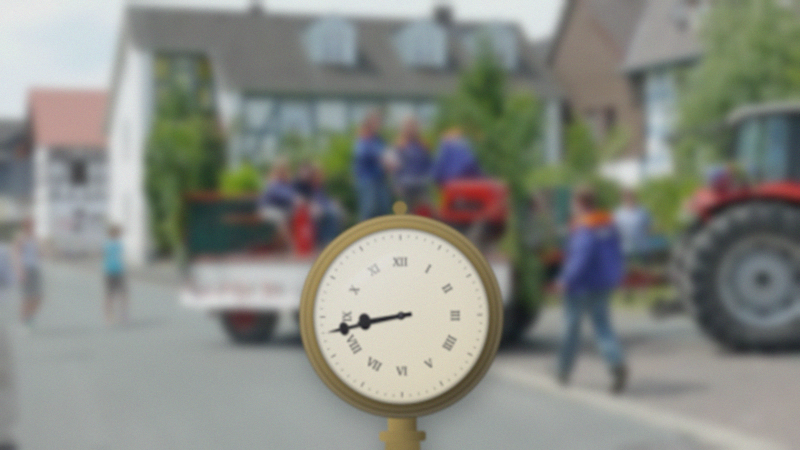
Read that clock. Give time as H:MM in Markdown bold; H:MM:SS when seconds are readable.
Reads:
**8:43**
